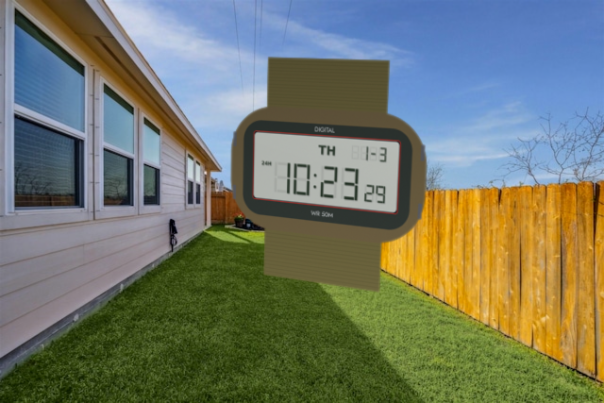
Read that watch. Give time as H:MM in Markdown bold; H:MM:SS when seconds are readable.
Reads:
**10:23:29**
